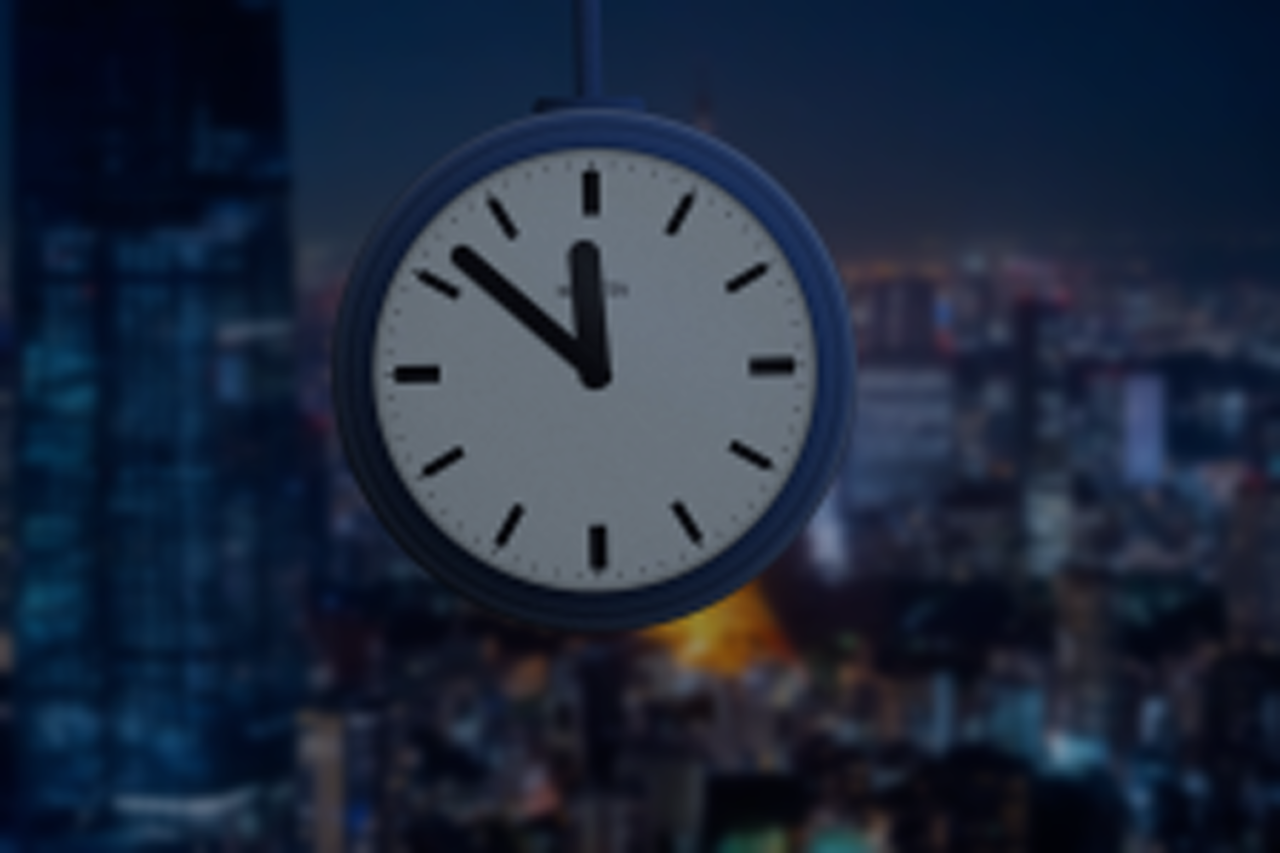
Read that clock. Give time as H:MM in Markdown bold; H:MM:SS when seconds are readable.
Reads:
**11:52**
